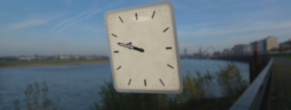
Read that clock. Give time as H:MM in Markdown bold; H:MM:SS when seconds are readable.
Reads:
**9:48**
